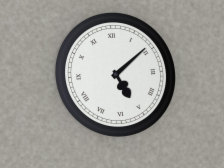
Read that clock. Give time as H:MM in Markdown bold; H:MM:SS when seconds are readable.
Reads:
**5:09**
